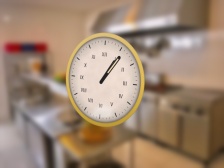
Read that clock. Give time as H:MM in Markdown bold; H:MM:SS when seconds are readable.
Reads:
**1:06**
